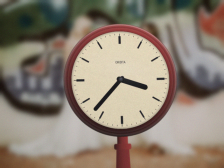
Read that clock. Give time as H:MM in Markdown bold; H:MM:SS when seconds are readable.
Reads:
**3:37**
